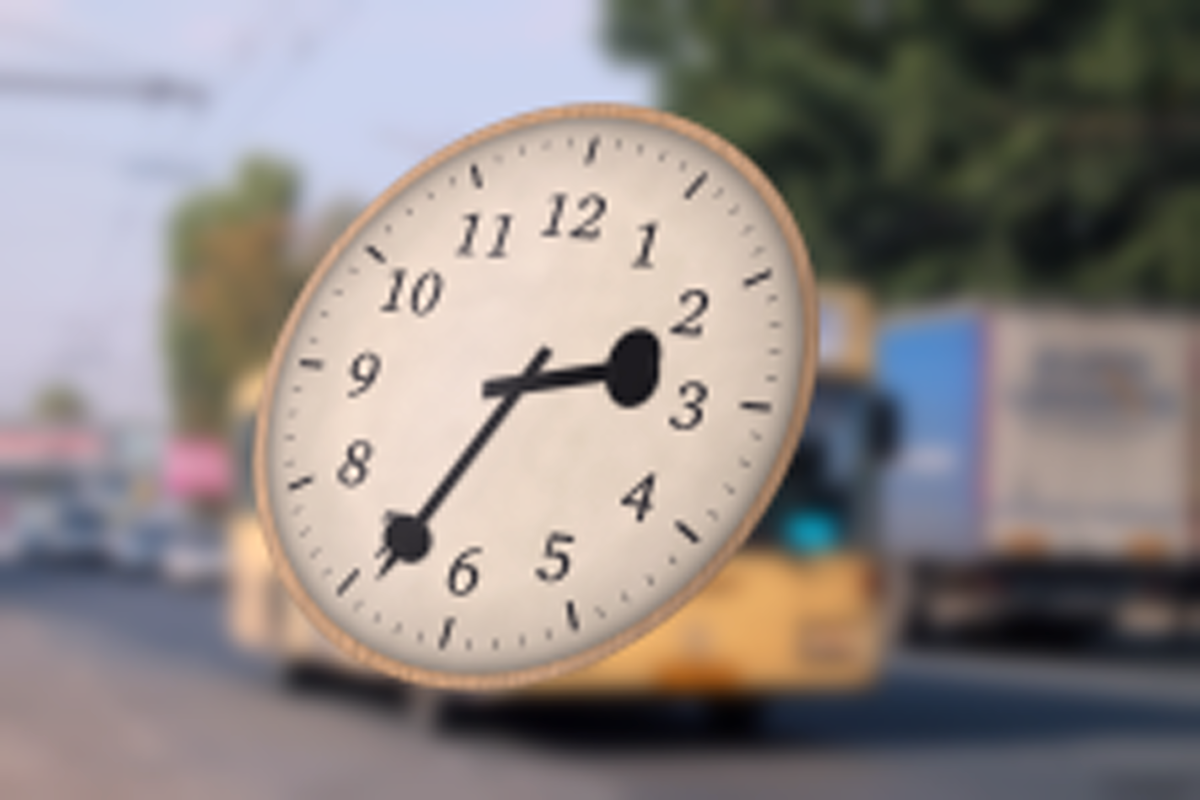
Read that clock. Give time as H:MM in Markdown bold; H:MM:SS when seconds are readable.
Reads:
**2:34**
